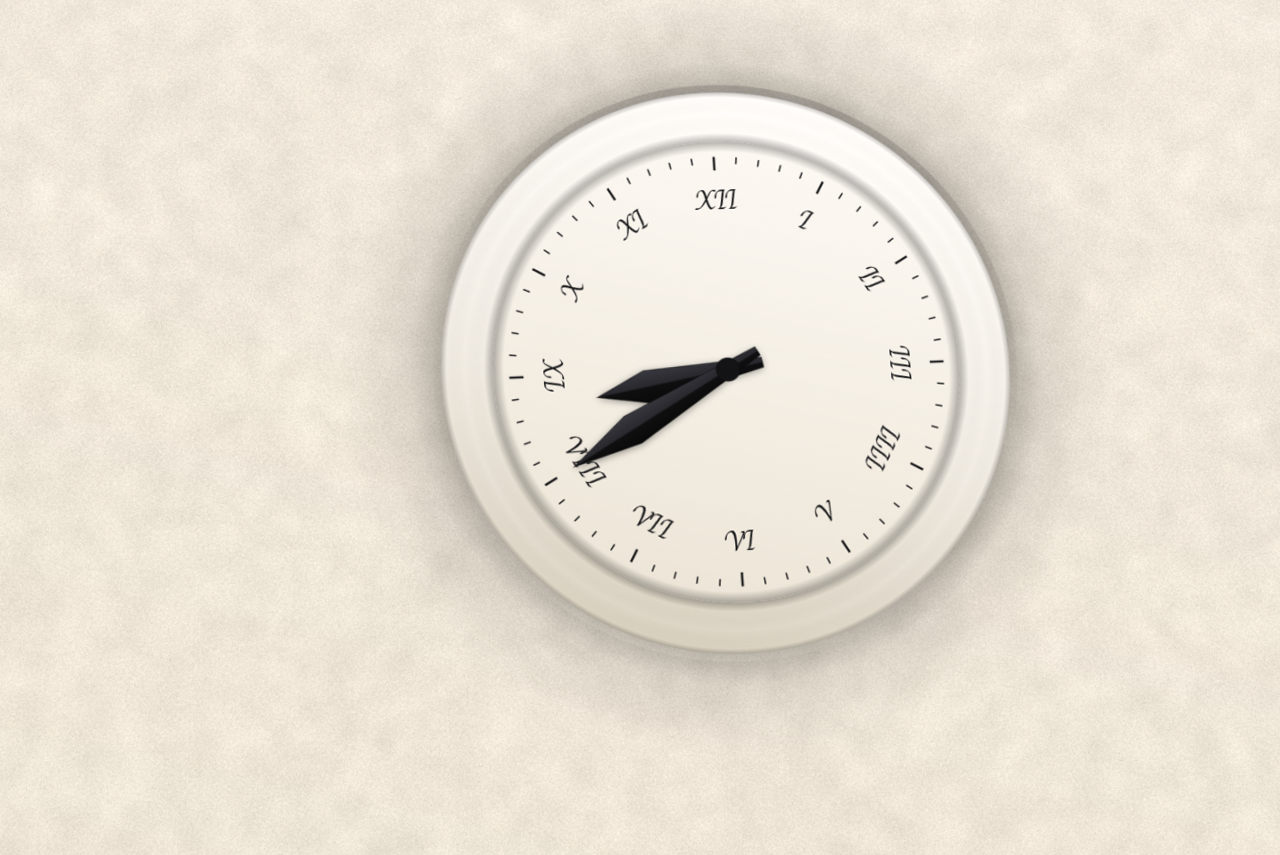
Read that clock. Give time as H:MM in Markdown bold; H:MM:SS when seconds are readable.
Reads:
**8:40**
